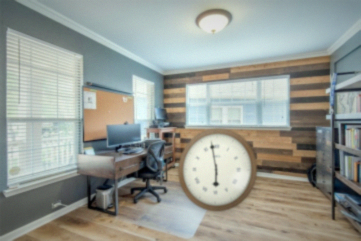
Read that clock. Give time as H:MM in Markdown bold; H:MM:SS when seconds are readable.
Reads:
**5:58**
